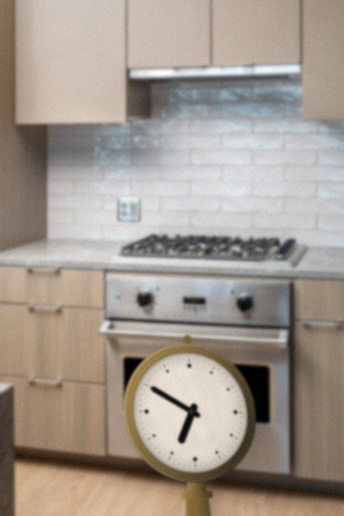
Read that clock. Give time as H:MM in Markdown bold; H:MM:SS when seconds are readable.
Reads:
**6:50**
